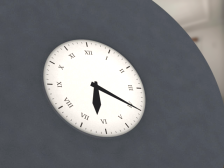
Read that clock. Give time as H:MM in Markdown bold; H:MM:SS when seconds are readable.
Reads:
**6:20**
